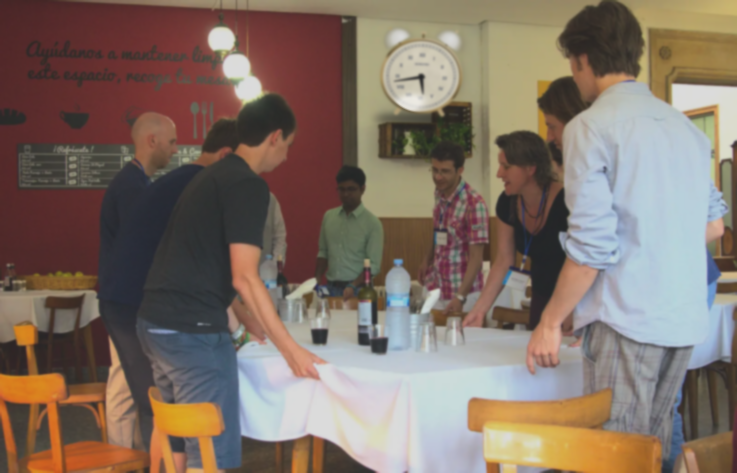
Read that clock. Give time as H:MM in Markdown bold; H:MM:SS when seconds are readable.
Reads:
**5:43**
